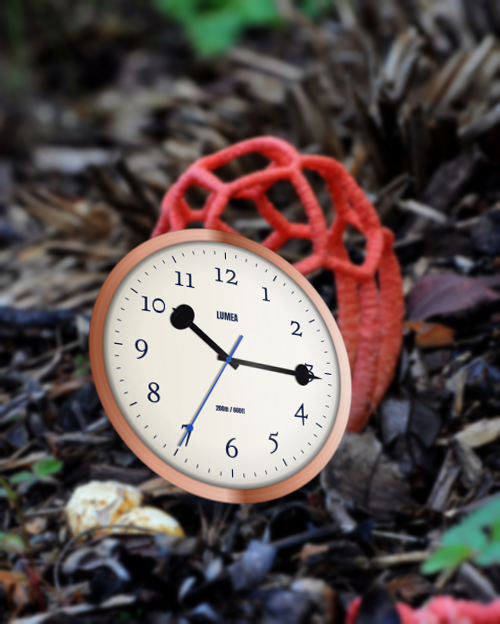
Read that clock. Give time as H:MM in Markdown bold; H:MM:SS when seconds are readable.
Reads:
**10:15:35**
